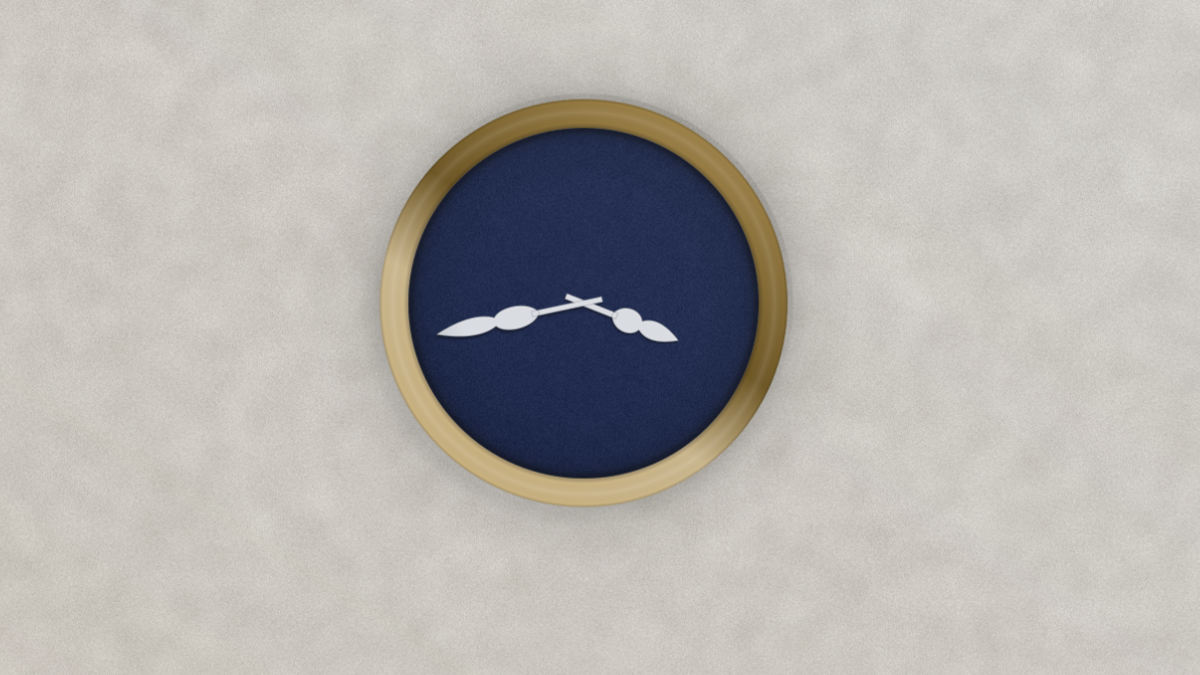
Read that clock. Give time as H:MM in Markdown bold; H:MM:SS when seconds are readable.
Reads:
**3:43**
